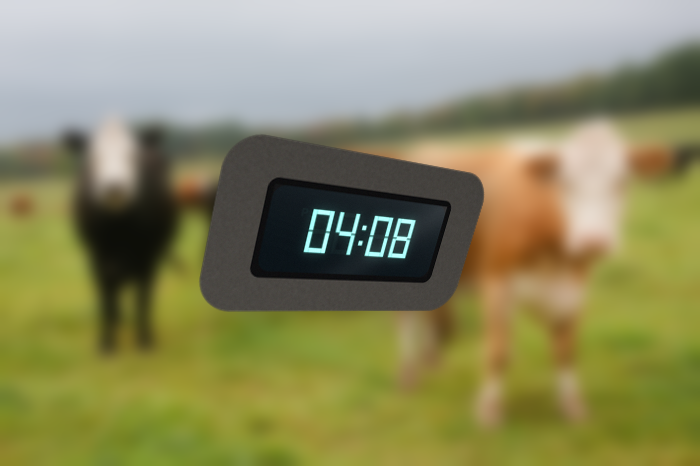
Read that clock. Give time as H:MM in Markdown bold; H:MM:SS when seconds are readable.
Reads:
**4:08**
